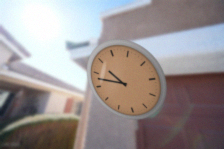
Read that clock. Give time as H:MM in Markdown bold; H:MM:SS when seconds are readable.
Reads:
**10:48**
